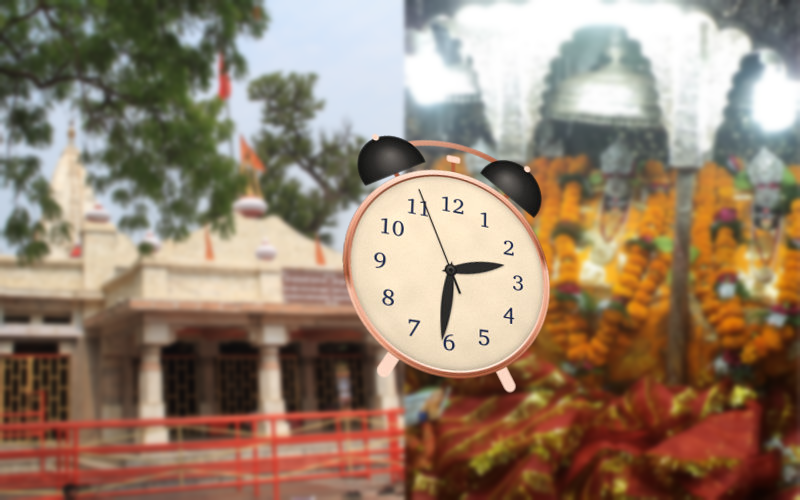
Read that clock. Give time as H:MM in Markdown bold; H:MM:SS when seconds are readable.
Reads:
**2:30:56**
